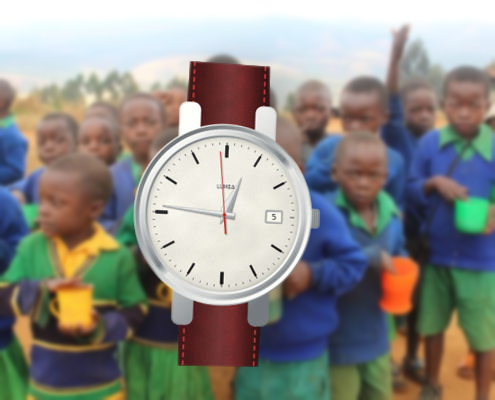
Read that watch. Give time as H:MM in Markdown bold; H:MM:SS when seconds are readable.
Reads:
**12:45:59**
